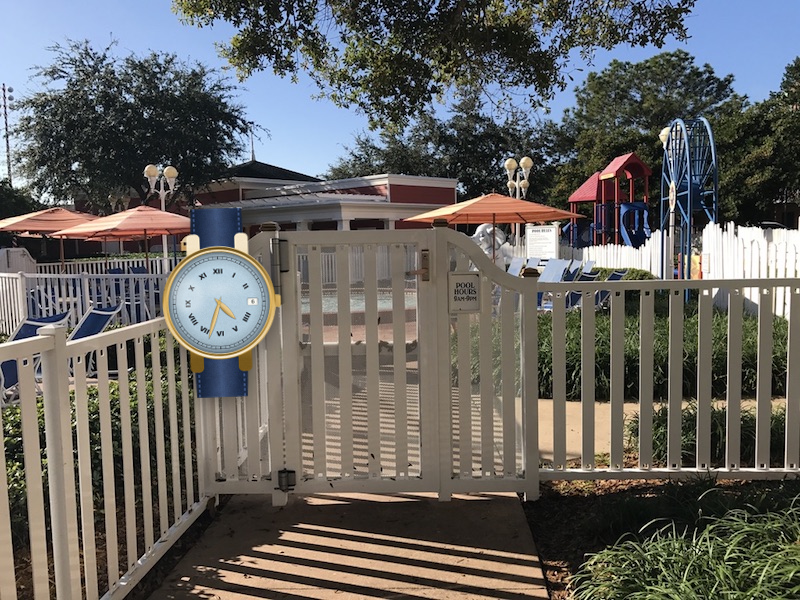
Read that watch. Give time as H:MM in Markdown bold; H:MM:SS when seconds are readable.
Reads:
**4:33**
